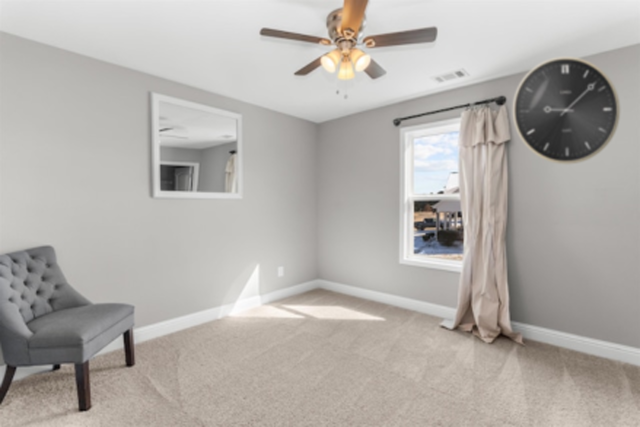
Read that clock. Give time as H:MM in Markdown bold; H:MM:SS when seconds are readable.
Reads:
**9:08**
